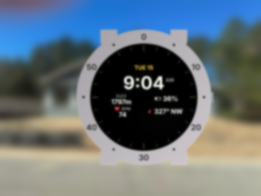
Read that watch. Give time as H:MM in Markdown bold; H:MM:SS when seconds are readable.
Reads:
**9:04**
